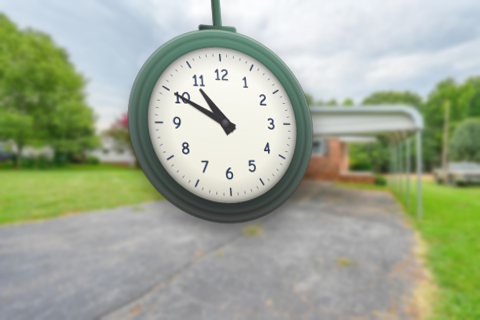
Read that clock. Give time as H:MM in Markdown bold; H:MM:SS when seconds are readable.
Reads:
**10:50**
